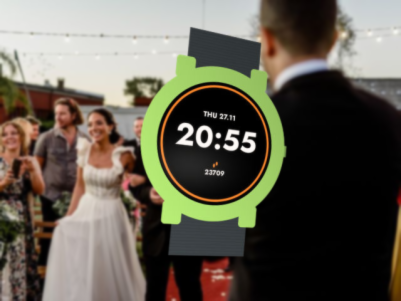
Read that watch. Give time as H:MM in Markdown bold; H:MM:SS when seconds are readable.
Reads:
**20:55**
